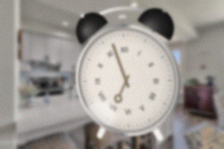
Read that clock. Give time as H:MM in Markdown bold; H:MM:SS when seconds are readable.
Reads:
**6:57**
